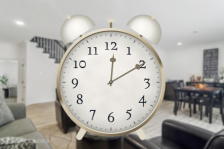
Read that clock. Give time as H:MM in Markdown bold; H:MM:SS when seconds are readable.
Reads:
**12:10**
